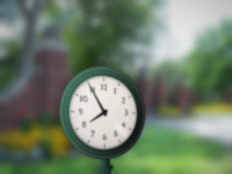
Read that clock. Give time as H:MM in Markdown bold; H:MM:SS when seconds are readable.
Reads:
**7:55**
